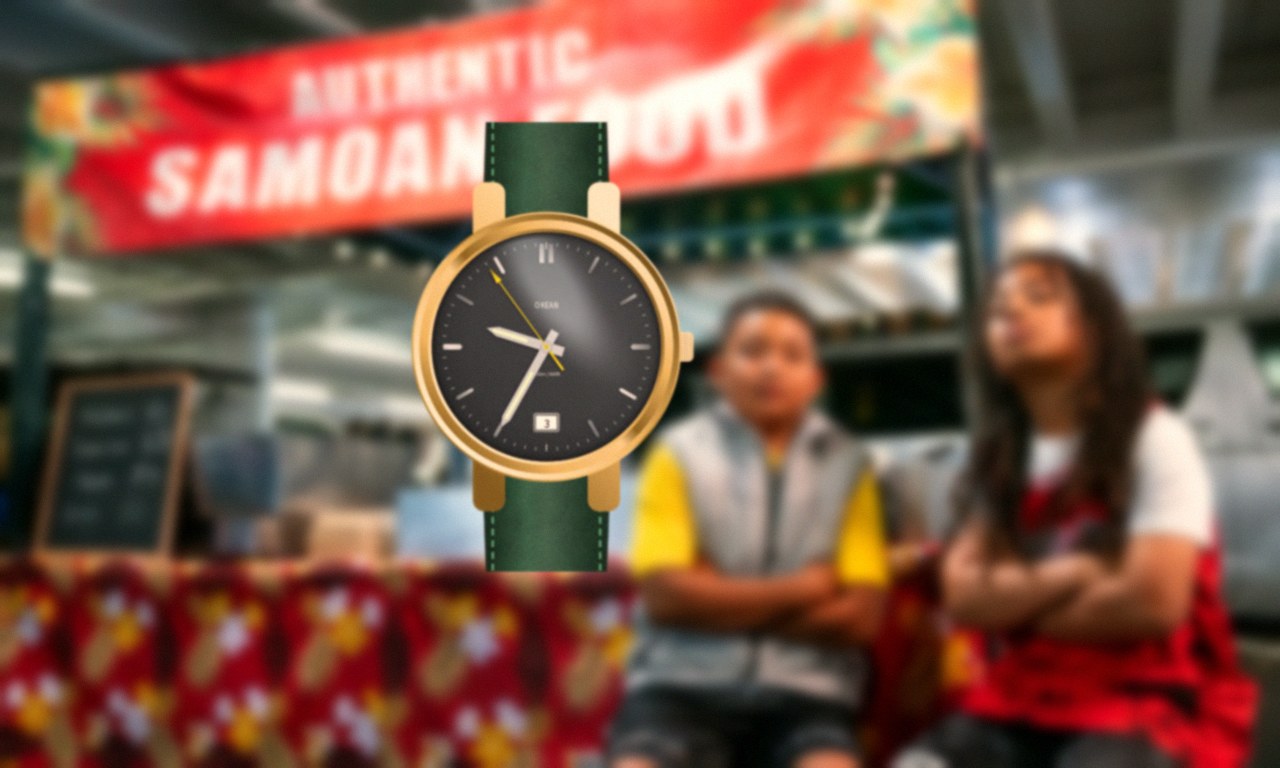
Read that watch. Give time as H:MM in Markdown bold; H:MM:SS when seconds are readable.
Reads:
**9:34:54**
